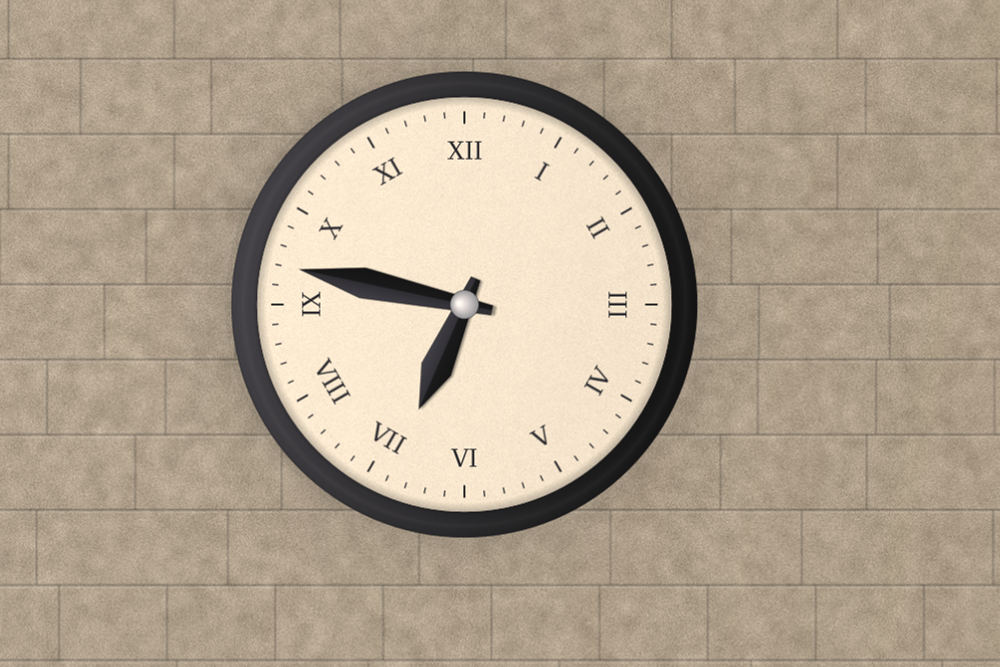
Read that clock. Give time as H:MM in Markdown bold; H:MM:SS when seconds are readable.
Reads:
**6:47**
